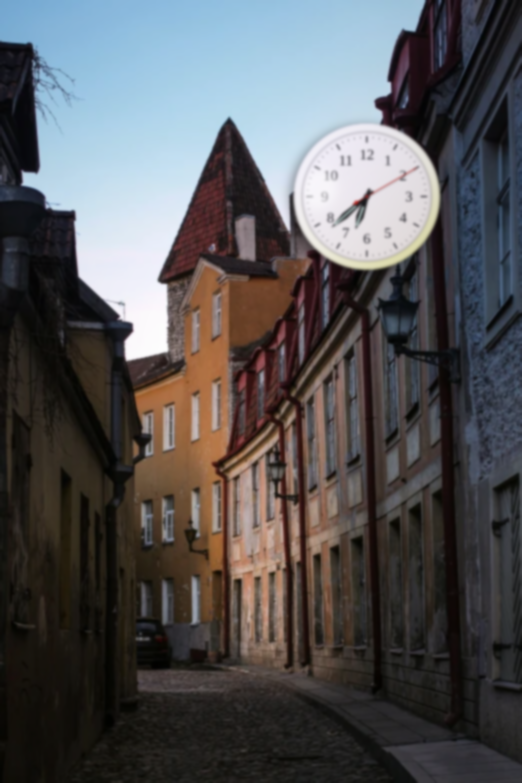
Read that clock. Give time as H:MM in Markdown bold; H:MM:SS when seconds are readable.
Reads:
**6:38:10**
